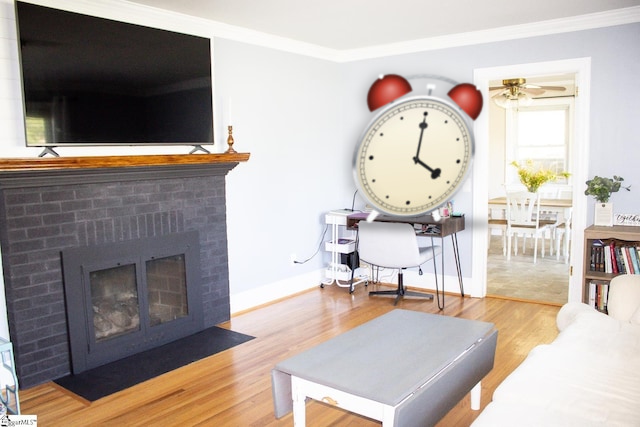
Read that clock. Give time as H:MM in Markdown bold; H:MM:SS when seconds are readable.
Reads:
**4:00**
